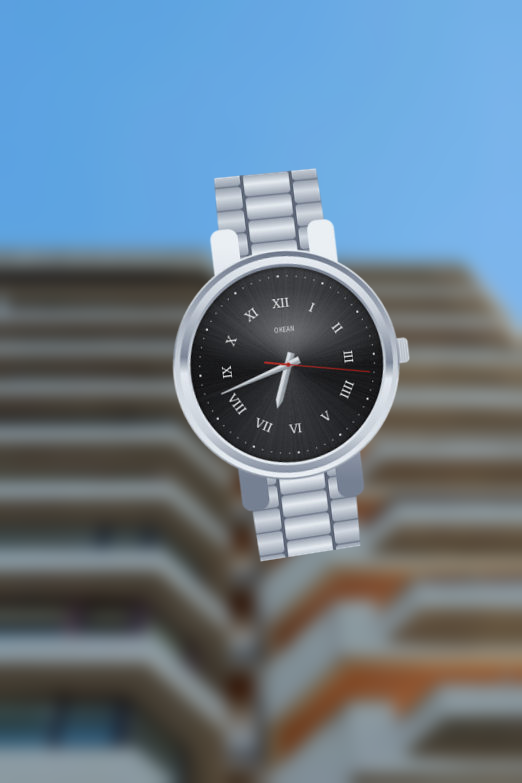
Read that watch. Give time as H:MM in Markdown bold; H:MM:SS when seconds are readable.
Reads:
**6:42:17**
